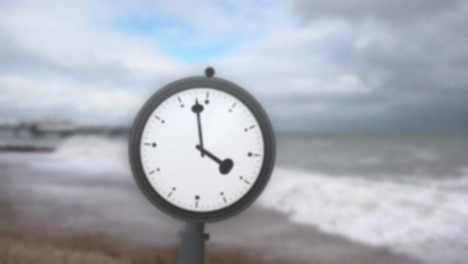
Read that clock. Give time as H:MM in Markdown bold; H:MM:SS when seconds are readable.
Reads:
**3:58**
